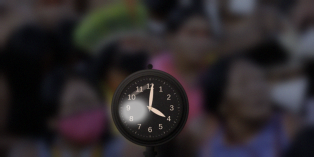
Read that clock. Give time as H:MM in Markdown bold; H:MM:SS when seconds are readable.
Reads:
**4:01**
